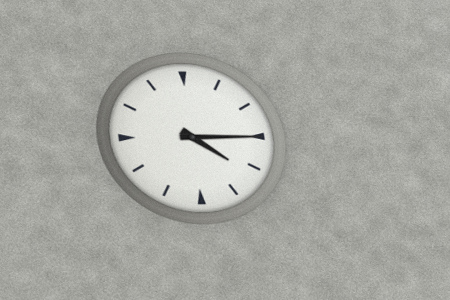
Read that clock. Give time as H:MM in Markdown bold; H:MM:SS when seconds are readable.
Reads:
**4:15**
